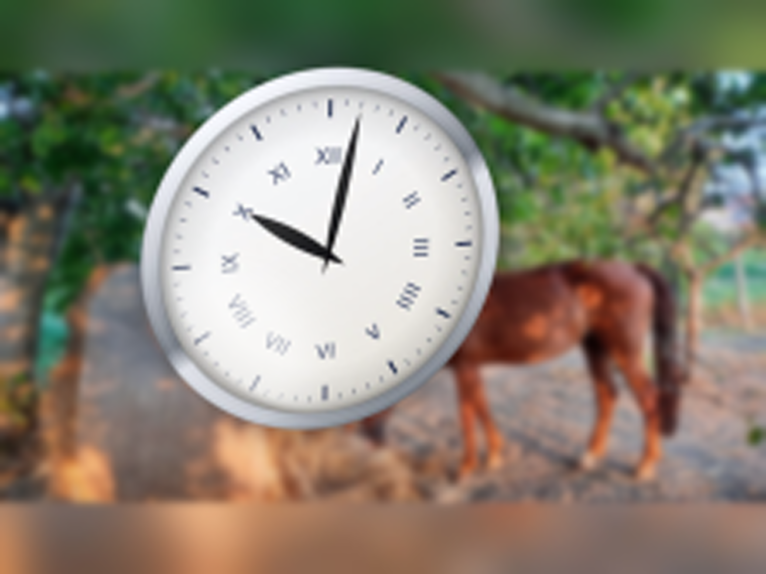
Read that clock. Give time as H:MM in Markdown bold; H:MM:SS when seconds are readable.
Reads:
**10:02**
